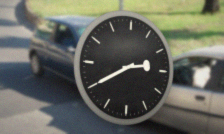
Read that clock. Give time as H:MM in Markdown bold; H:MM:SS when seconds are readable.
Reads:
**2:40**
